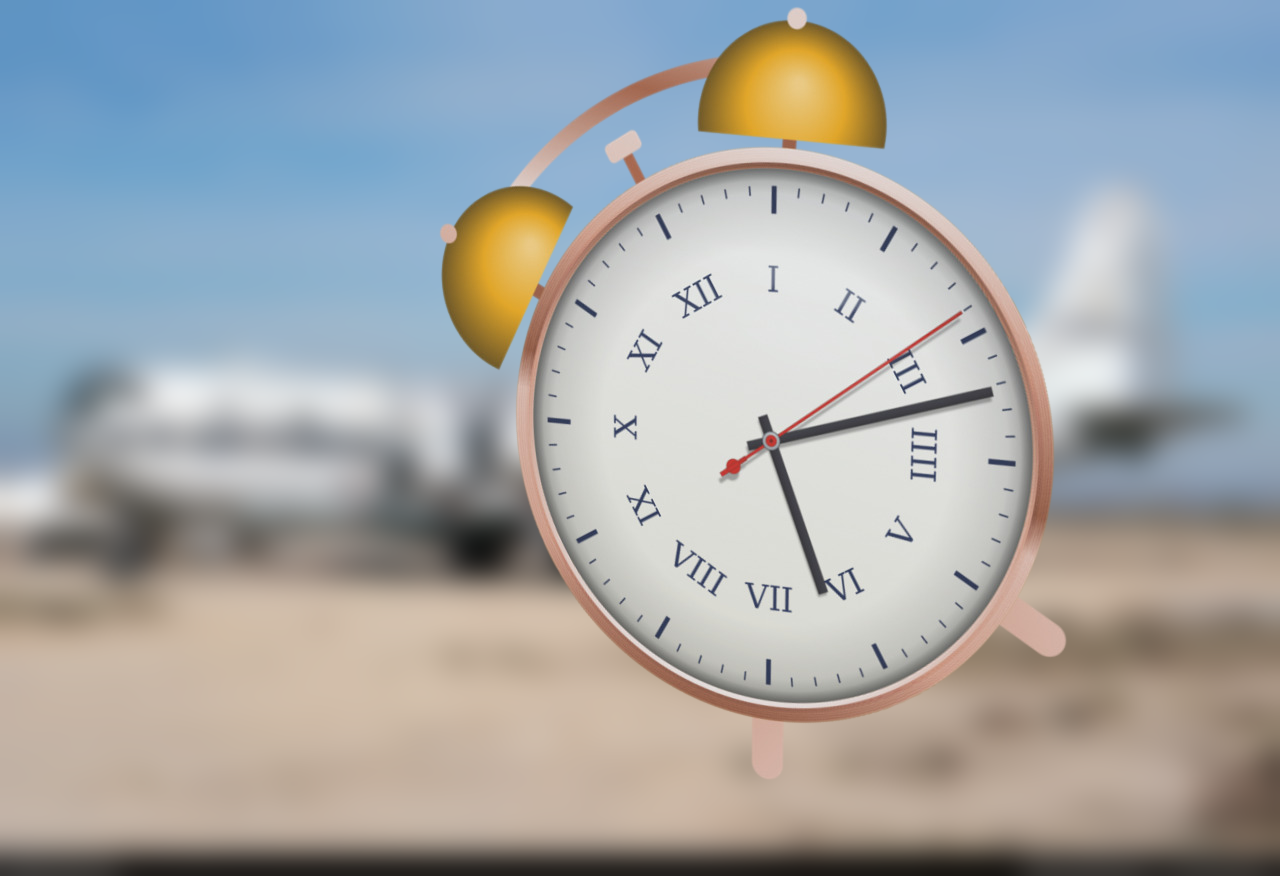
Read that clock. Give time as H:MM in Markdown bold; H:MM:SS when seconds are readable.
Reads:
**6:17:14**
